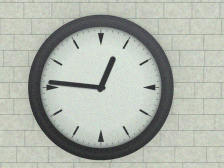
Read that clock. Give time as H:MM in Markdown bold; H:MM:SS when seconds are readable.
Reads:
**12:46**
